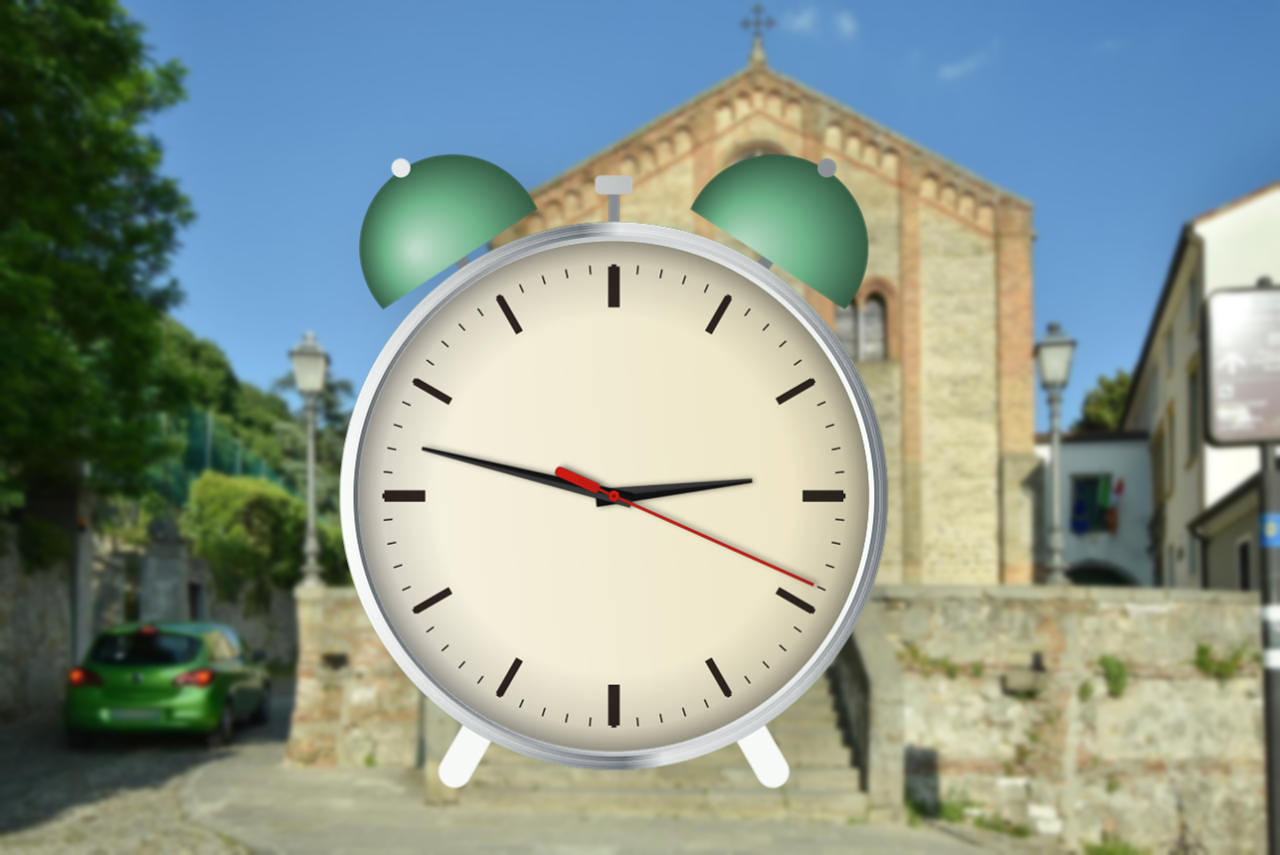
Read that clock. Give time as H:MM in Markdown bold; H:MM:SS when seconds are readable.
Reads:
**2:47:19**
